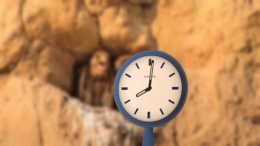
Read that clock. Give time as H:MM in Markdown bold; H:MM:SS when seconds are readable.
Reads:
**8:01**
